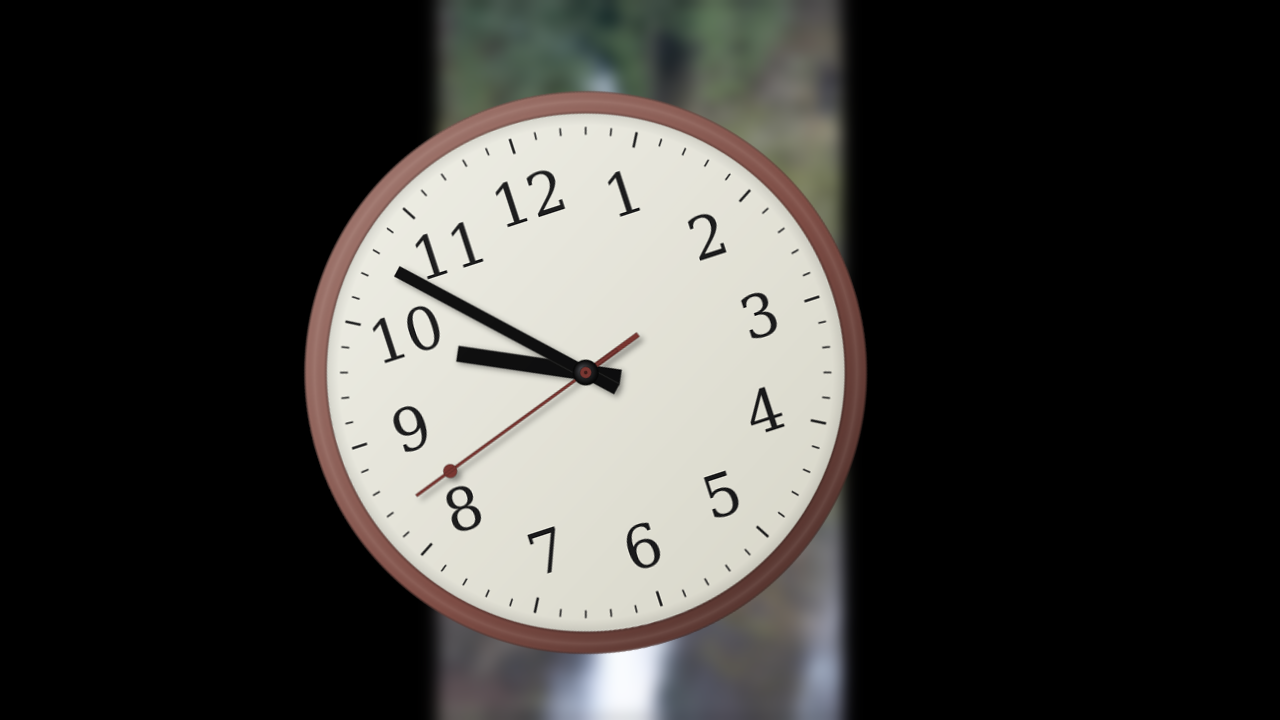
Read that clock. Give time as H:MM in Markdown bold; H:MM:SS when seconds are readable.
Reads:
**9:52:42**
